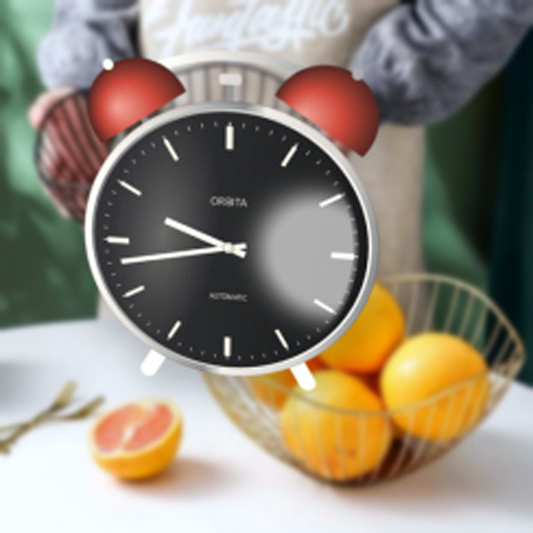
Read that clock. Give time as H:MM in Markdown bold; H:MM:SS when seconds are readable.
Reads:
**9:43**
